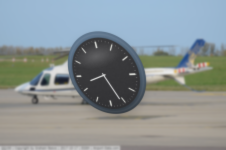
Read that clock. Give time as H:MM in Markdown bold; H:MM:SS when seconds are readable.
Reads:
**8:26**
